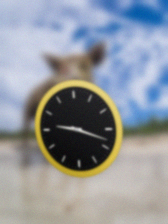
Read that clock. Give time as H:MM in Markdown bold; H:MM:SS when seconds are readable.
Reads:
**9:18**
